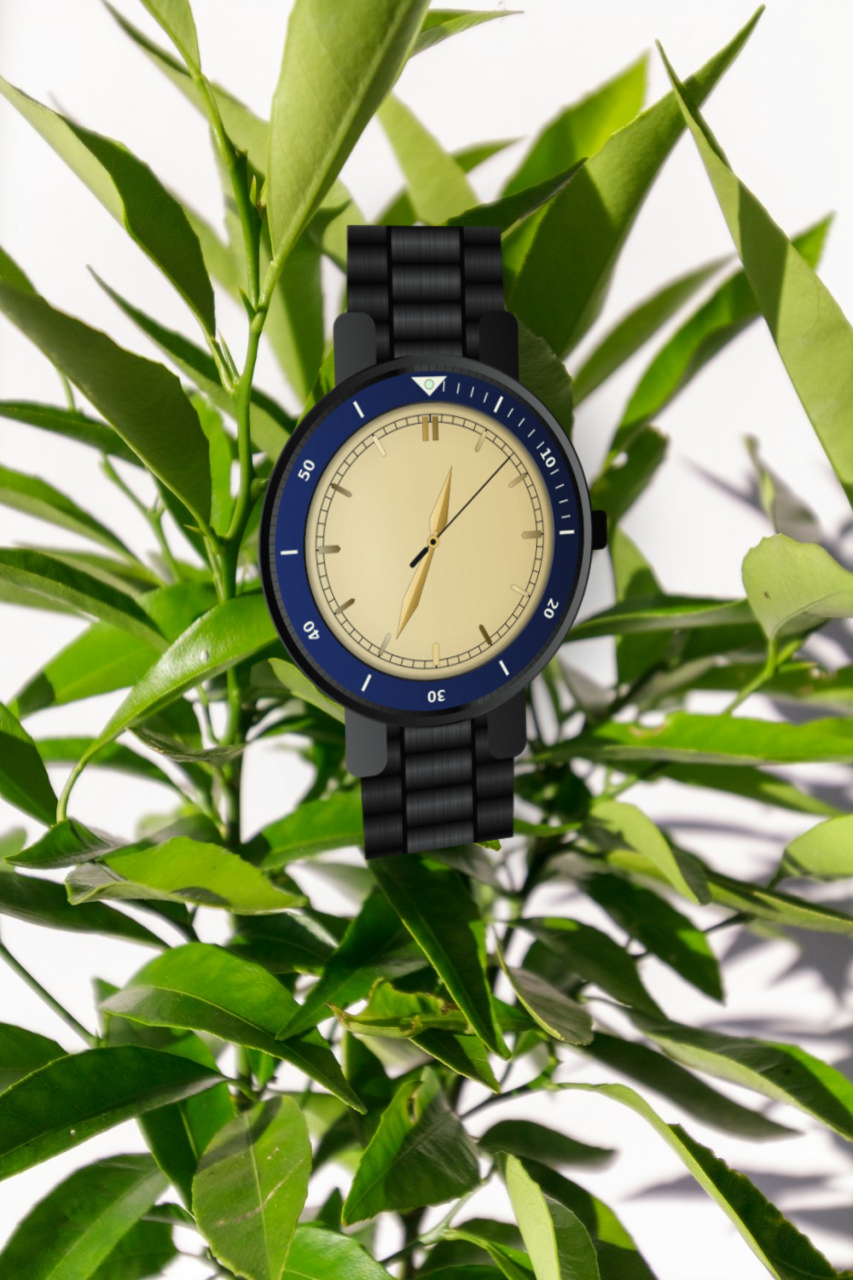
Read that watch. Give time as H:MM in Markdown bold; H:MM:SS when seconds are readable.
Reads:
**12:34:08**
